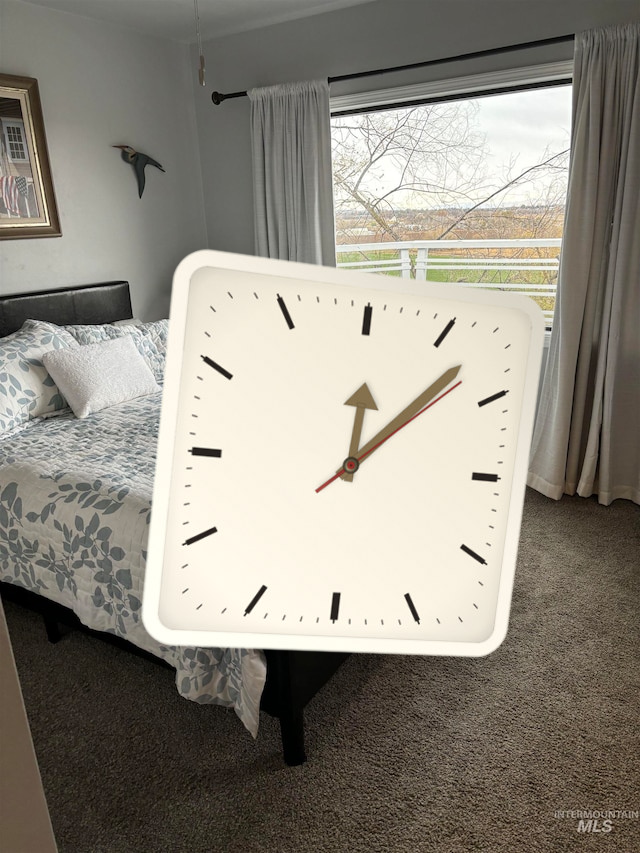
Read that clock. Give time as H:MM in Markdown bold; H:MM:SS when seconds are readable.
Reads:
**12:07:08**
